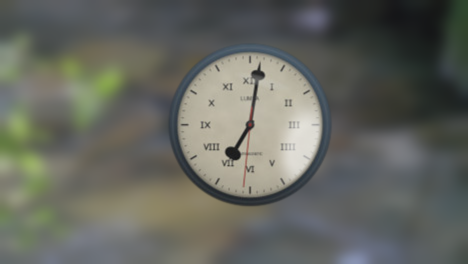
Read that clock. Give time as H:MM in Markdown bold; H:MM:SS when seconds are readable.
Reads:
**7:01:31**
